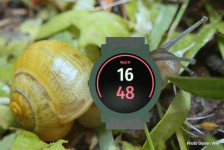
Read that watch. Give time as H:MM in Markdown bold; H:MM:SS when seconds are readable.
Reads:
**16:48**
